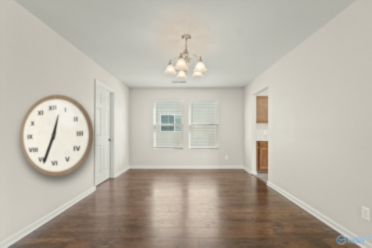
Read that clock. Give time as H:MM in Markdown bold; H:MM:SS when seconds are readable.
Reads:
**12:34**
